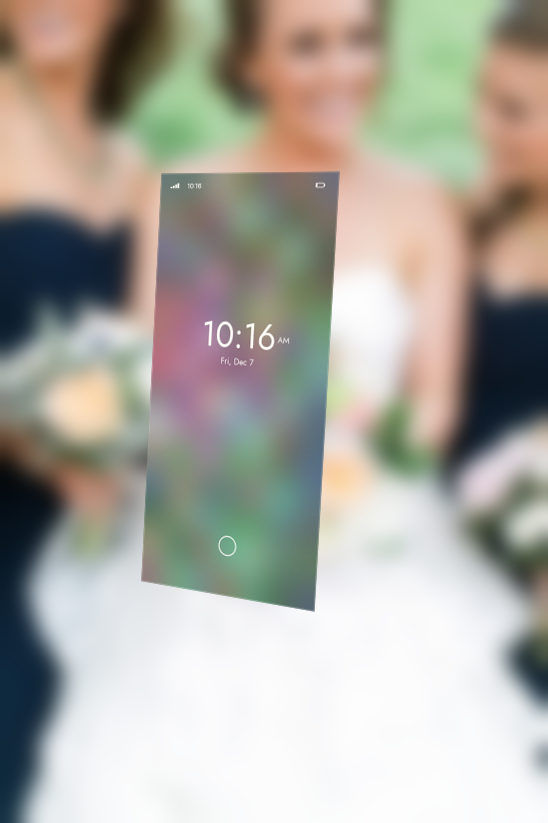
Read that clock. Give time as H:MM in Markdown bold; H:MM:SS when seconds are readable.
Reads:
**10:16**
